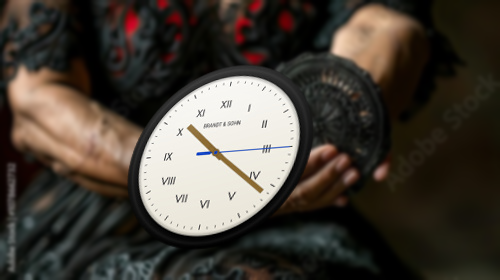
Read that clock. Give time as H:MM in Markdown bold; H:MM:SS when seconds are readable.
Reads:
**10:21:15**
